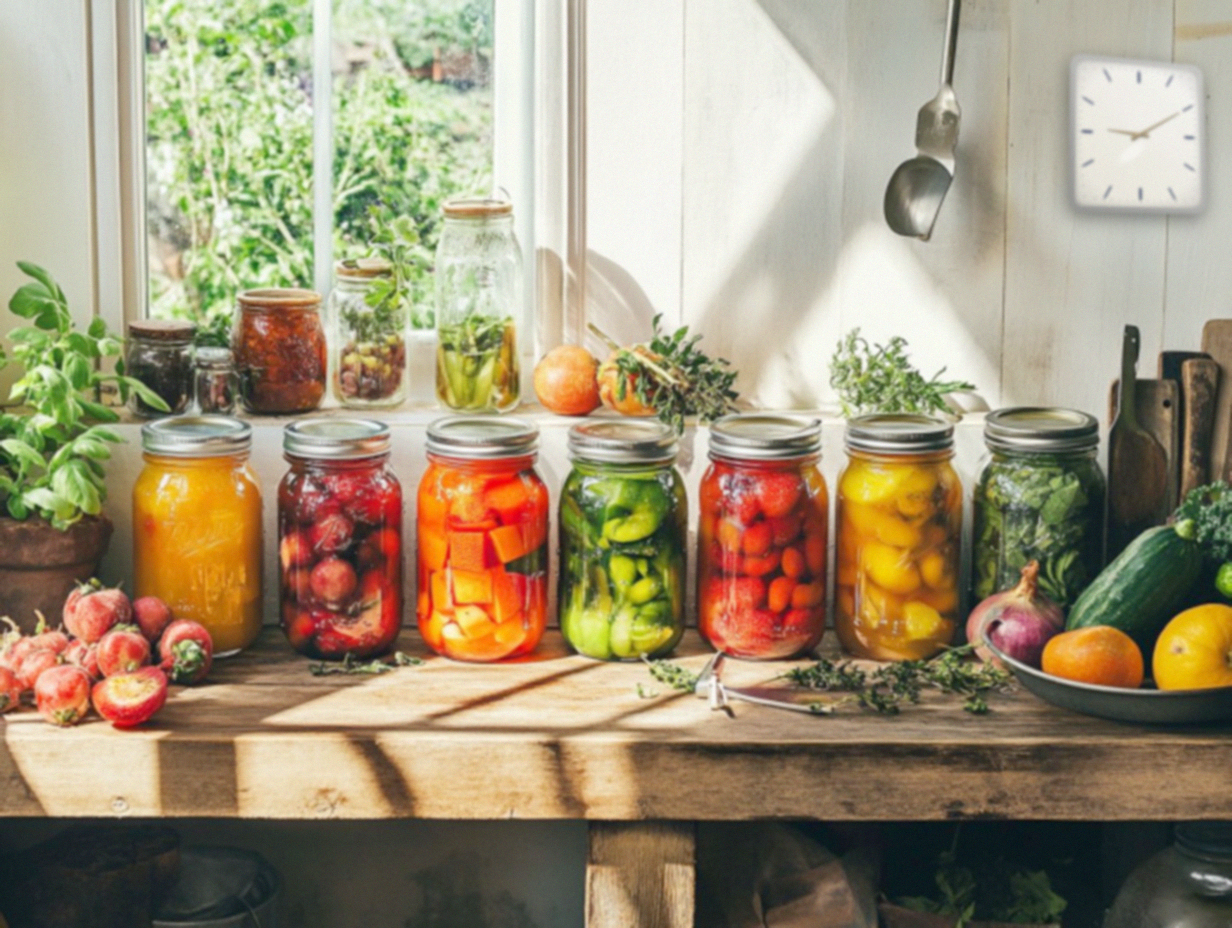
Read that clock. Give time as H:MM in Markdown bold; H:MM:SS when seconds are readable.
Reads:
**9:10**
